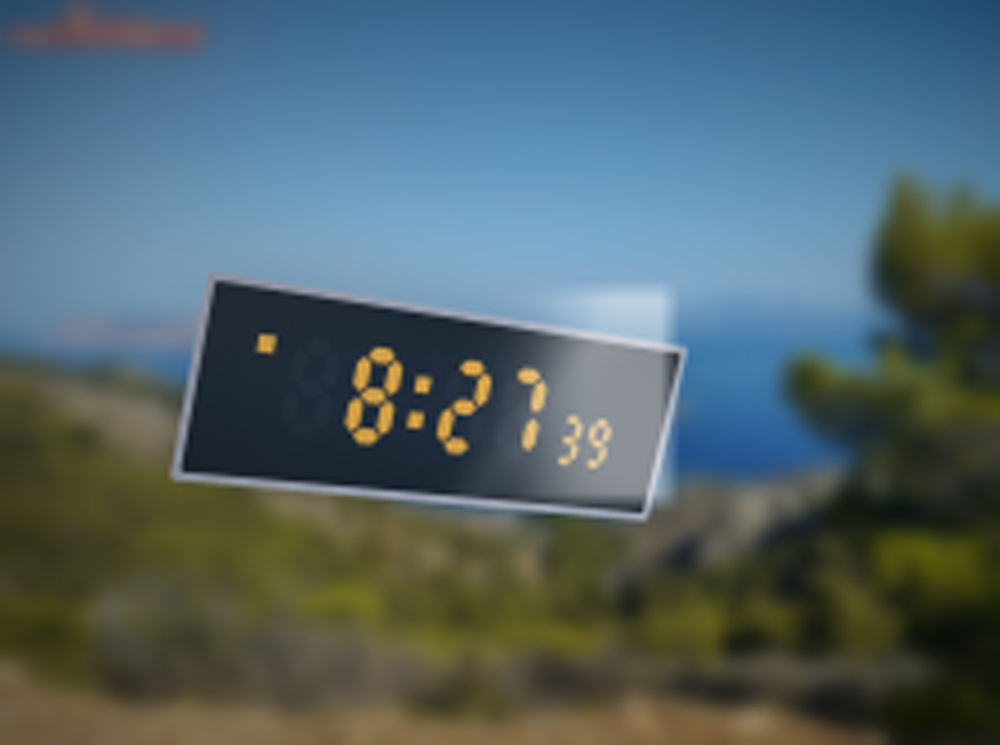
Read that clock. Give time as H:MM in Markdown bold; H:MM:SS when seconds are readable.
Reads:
**8:27:39**
